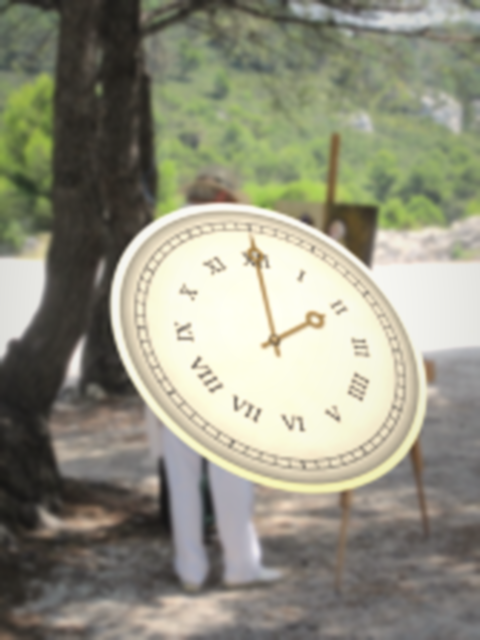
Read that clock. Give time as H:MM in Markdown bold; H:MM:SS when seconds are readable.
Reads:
**2:00**
